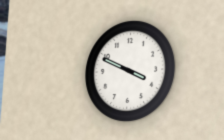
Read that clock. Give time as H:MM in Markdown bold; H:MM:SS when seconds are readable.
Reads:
**3:49**
